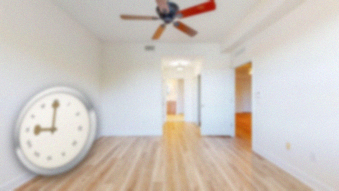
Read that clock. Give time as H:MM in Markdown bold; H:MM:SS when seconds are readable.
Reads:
**9:00**
